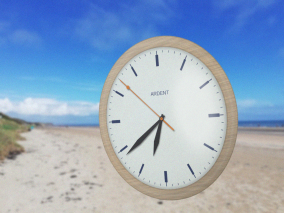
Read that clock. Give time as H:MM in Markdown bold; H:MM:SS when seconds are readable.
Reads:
**6:38:52**
